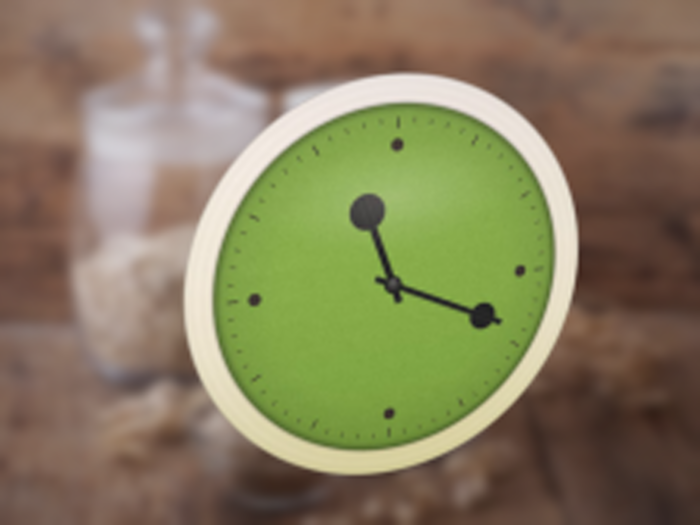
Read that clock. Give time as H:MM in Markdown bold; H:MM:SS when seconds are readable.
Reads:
**11:19**
